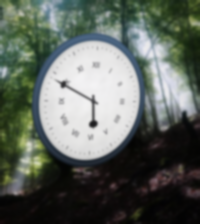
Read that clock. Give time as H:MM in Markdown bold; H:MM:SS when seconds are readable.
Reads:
**5:49**
